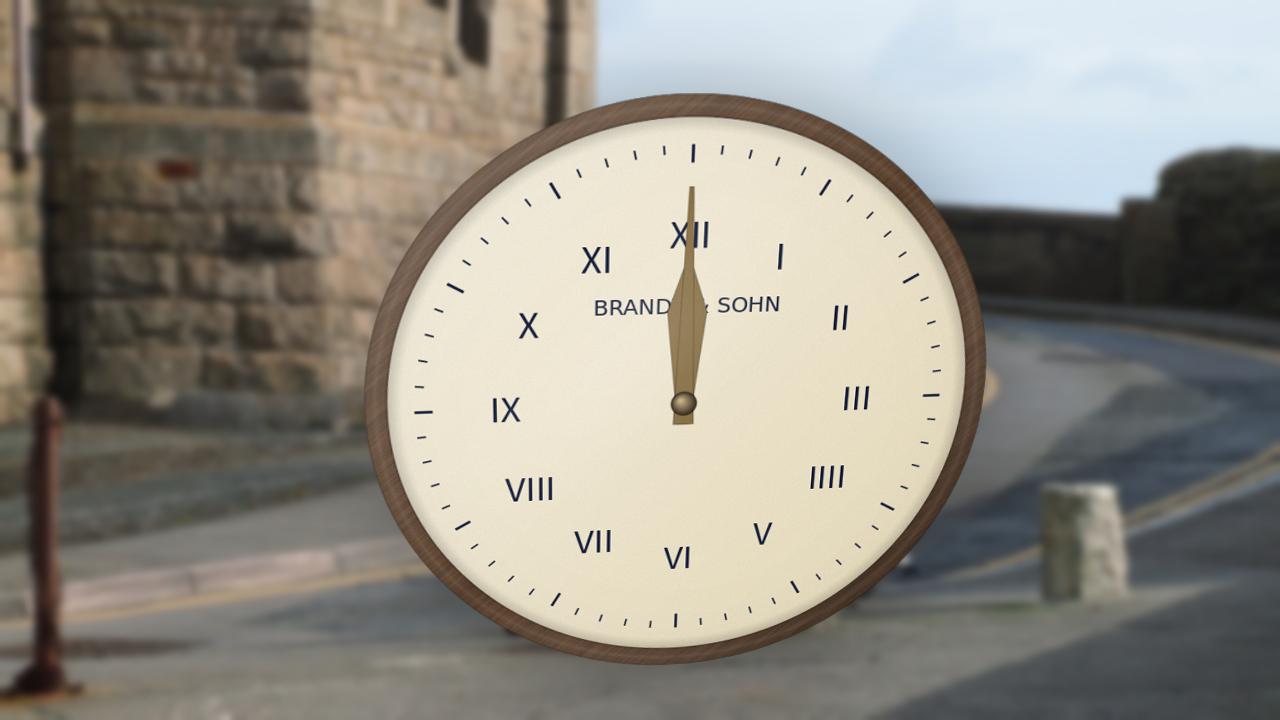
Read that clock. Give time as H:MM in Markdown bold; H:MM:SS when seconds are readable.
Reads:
**12:00**
